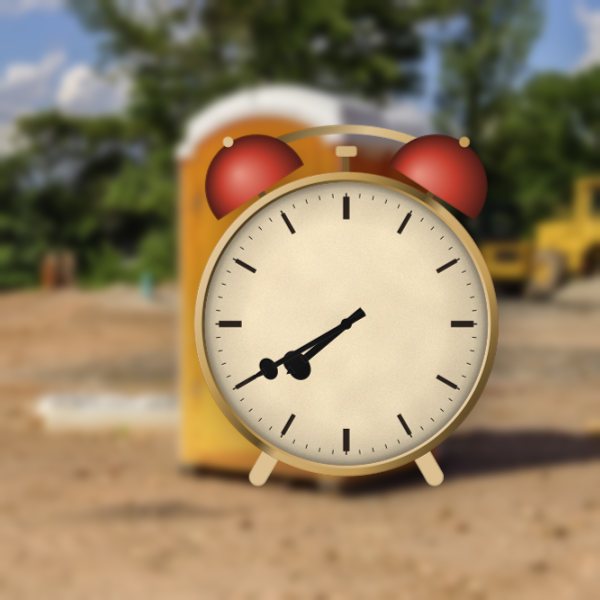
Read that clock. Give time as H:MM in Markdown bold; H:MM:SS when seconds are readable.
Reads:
**7:40**
